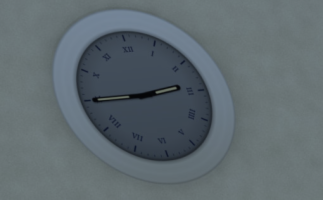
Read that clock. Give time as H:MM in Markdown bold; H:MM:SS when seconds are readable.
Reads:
**2:45**
